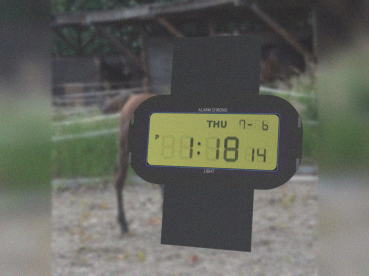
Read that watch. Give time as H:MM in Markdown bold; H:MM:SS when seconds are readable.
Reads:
**1:18:14**
